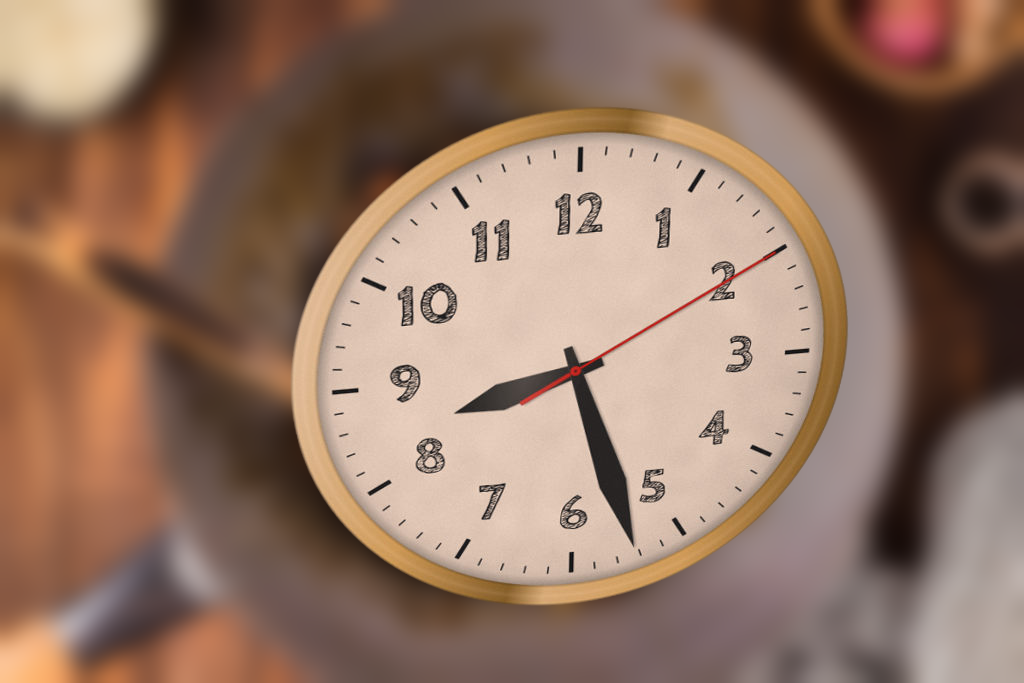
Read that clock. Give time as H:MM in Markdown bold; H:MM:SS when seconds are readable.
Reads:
**8:27:10**
